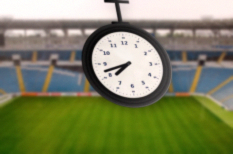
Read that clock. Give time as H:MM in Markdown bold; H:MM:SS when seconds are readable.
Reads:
**7:42**
